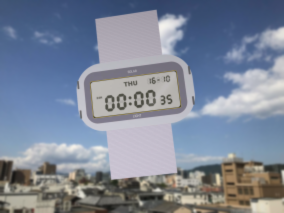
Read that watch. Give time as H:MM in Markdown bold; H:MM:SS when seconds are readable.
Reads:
**0:00:35**
